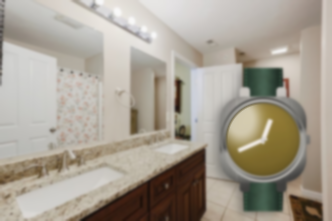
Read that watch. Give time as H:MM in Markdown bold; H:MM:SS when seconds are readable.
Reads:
**12:41**
